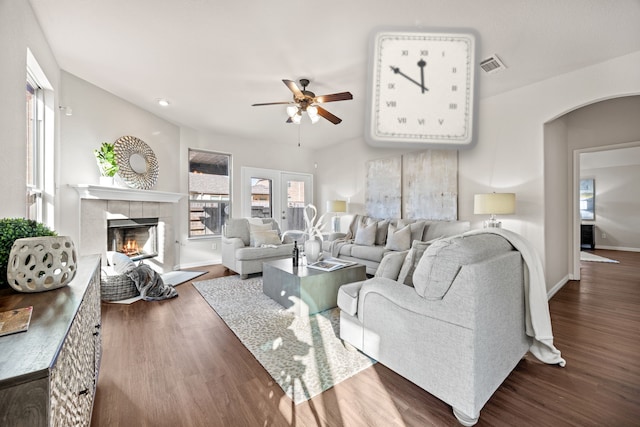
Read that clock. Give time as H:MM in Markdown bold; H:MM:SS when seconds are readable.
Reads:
**11:50**
